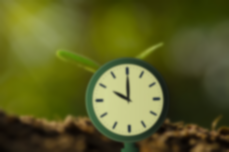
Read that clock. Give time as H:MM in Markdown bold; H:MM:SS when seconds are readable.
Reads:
**10:00**
